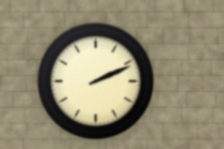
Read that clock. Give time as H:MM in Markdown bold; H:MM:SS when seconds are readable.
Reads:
**2:11**
